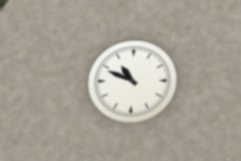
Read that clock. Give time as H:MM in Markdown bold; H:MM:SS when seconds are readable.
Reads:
**10:49**
